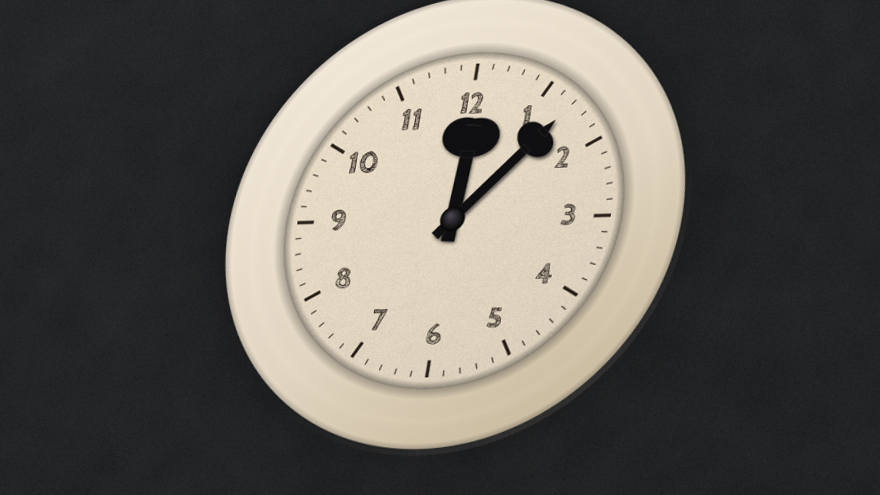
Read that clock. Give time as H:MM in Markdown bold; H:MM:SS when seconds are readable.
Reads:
**12:07**
